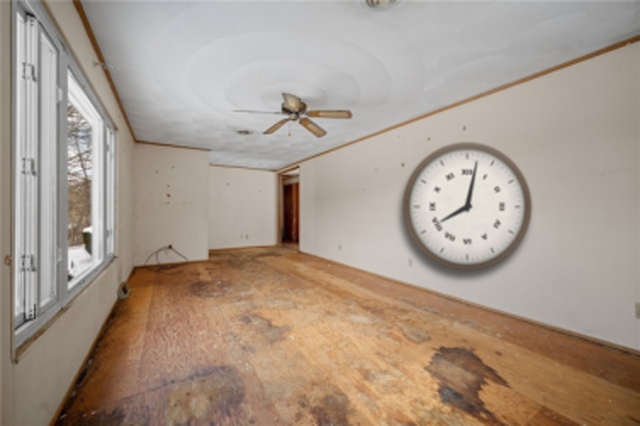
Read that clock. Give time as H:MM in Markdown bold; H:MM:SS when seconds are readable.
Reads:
**8:02**
